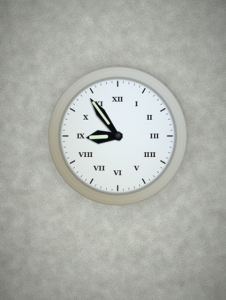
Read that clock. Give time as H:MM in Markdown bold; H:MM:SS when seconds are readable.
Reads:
**8:54**
